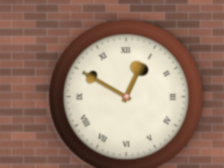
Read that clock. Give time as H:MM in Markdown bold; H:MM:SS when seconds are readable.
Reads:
**12:50**
